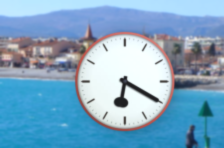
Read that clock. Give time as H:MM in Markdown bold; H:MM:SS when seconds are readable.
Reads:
**6:20**
